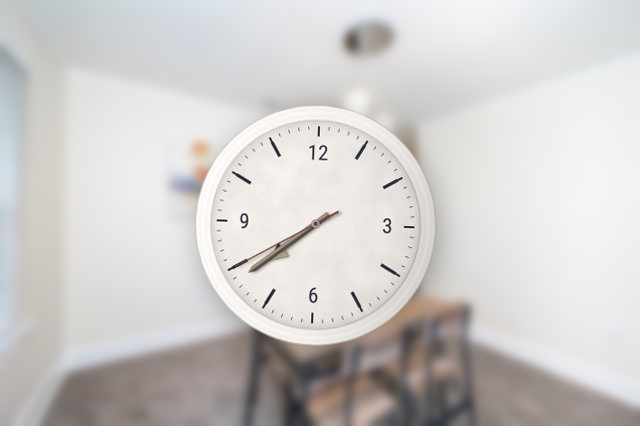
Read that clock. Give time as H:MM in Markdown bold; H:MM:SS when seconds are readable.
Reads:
**7:38:40**
